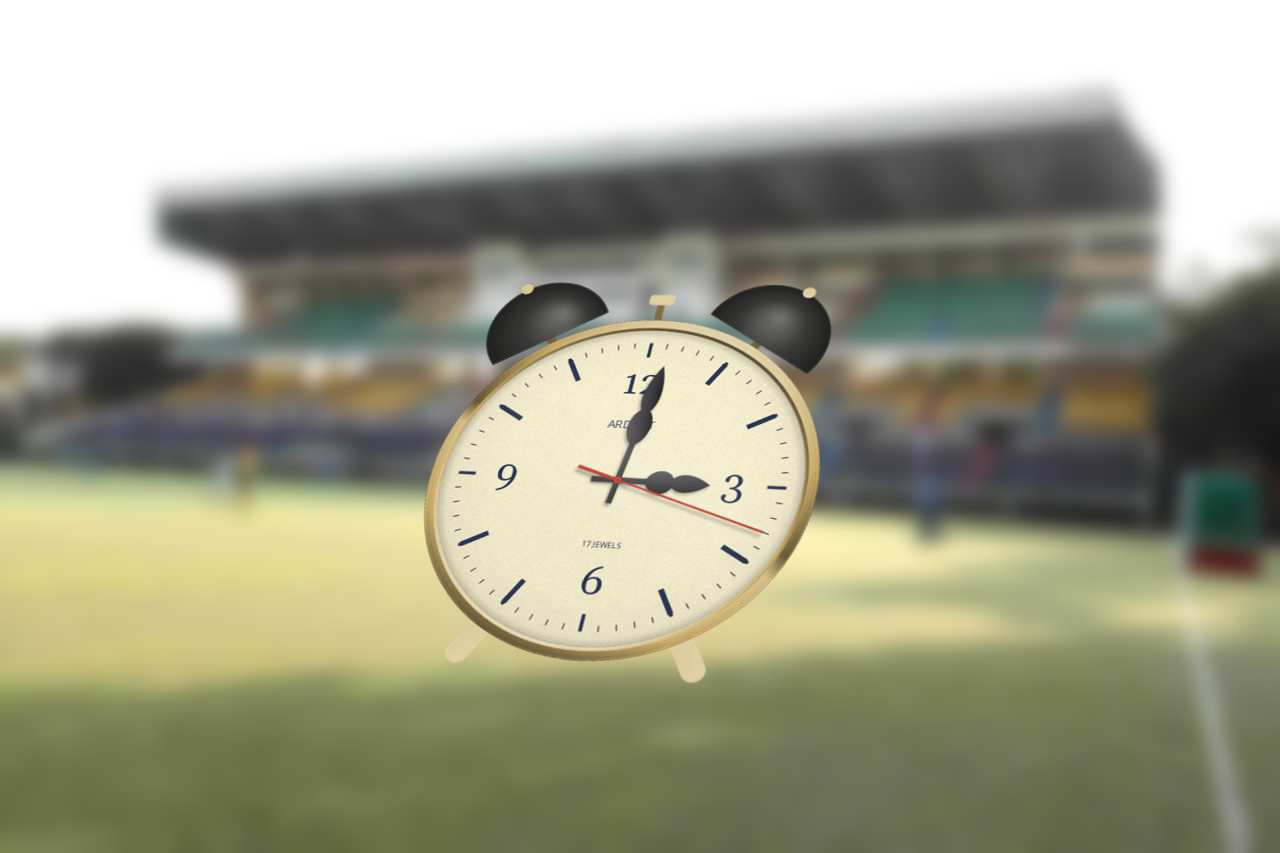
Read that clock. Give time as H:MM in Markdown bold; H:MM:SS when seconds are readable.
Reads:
**3:01:18**
